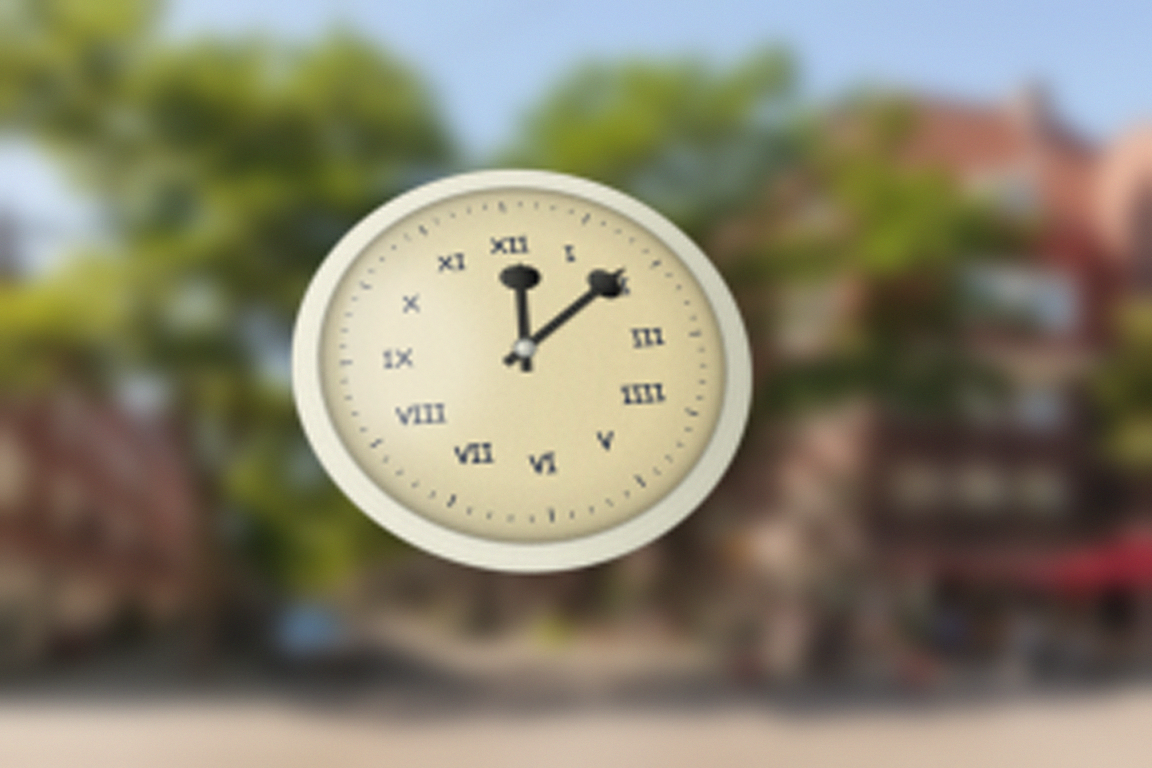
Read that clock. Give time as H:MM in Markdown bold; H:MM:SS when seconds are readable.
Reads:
**12:09**
